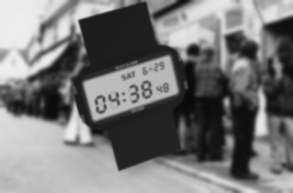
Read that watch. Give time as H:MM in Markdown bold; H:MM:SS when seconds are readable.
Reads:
**4:38**
